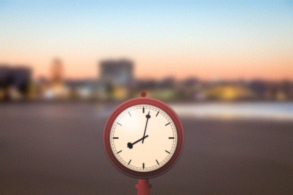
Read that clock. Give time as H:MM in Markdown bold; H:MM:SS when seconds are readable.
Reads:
**8:02**
